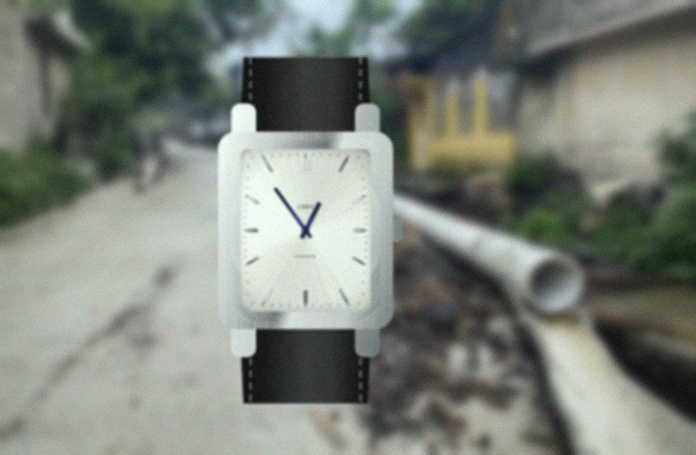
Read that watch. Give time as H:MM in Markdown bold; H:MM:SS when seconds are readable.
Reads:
**12:54**
